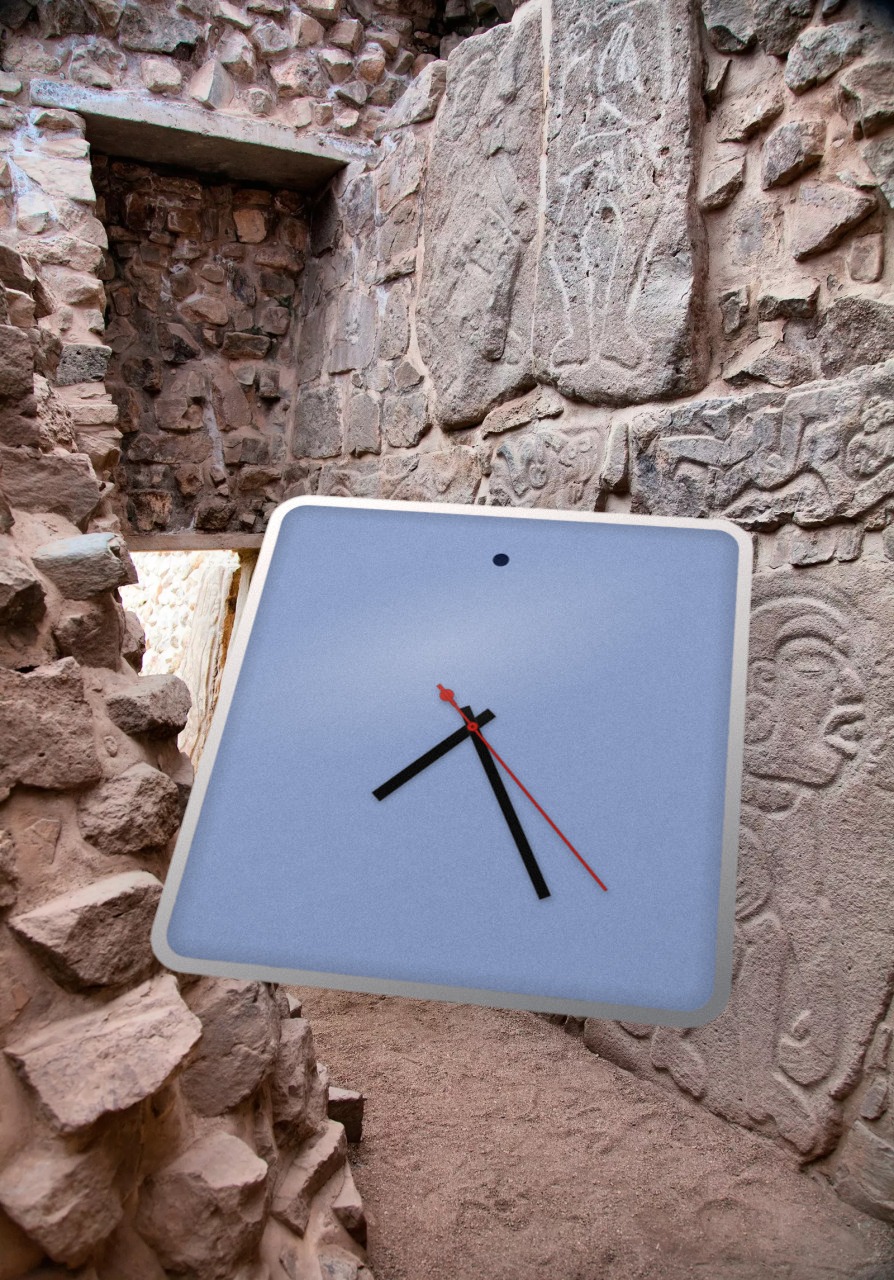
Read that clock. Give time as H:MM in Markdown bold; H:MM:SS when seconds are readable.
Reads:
**7:25:23**
